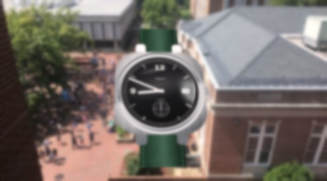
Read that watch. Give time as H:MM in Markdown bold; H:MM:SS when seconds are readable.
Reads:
**8:49**
